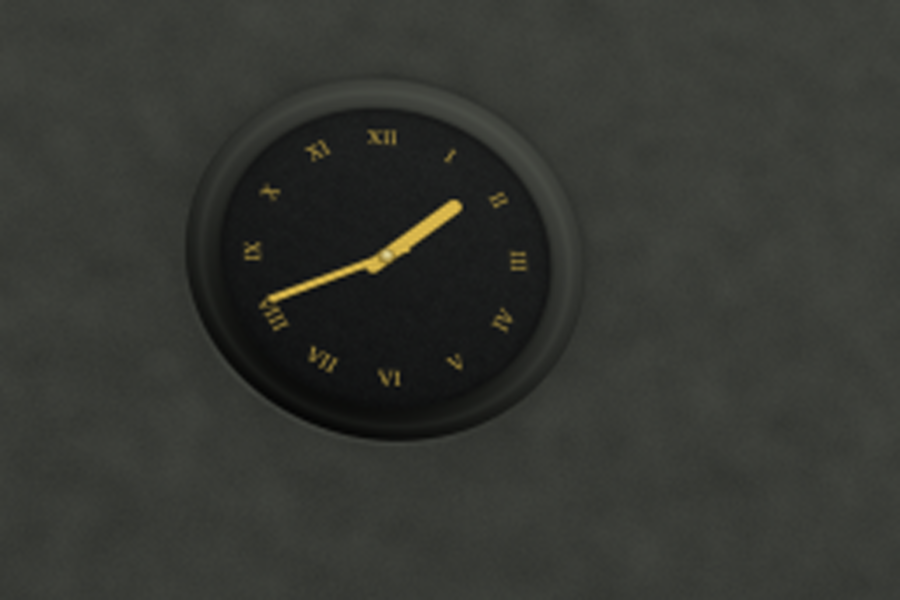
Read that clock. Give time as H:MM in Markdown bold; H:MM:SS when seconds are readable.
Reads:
**1:41**
